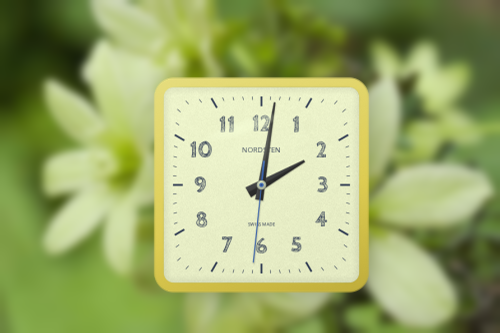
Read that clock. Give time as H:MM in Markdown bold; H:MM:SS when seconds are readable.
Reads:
**2:01:31**
